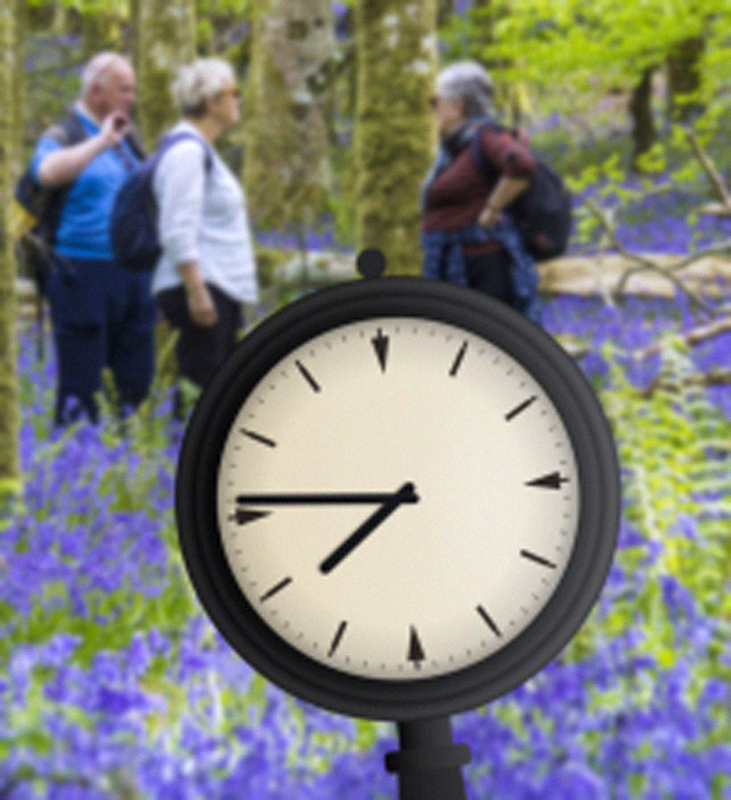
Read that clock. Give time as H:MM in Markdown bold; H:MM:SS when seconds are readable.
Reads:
**7:46**
